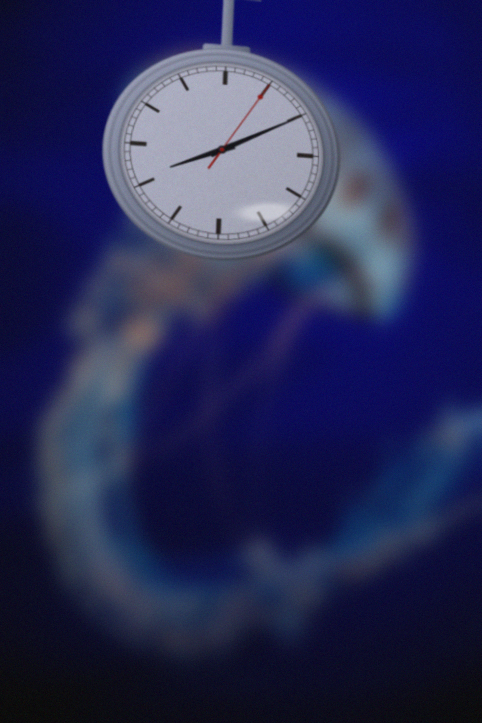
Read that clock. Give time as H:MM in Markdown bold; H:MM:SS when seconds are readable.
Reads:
**8:10:05**
